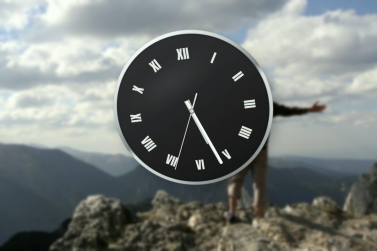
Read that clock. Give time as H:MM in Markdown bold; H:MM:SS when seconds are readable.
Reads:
**5:26:34**
